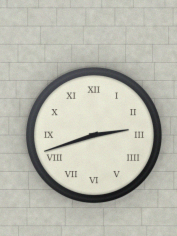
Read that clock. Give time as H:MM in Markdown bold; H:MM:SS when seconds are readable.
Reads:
**2:42**
